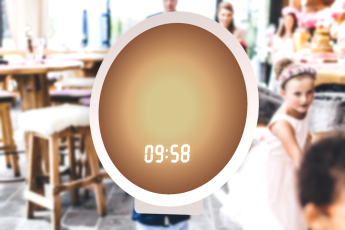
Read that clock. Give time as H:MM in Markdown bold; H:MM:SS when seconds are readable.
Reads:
**9:58**
